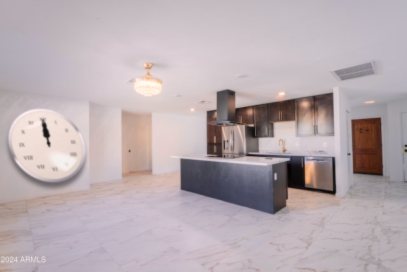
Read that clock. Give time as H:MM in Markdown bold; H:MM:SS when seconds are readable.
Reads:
**12:00**
